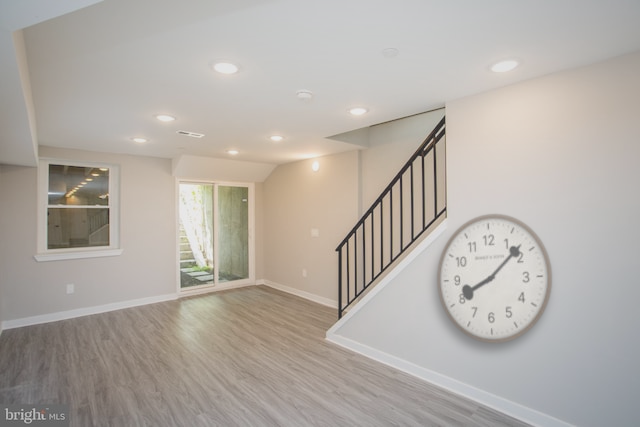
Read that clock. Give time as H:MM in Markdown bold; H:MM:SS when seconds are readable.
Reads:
**8:08**
